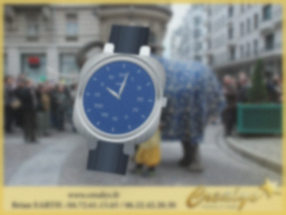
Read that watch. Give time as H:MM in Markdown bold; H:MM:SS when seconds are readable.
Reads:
**10:02**
